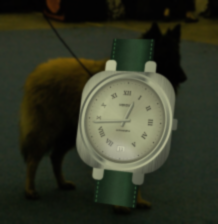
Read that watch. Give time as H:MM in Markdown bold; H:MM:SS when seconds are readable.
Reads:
**12:44**
